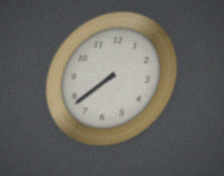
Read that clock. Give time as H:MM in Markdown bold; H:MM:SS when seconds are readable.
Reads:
**7:38**
